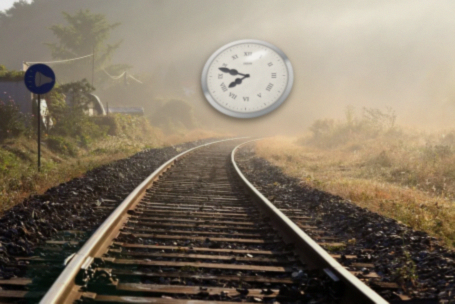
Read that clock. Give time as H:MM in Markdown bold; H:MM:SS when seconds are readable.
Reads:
**7:48**
